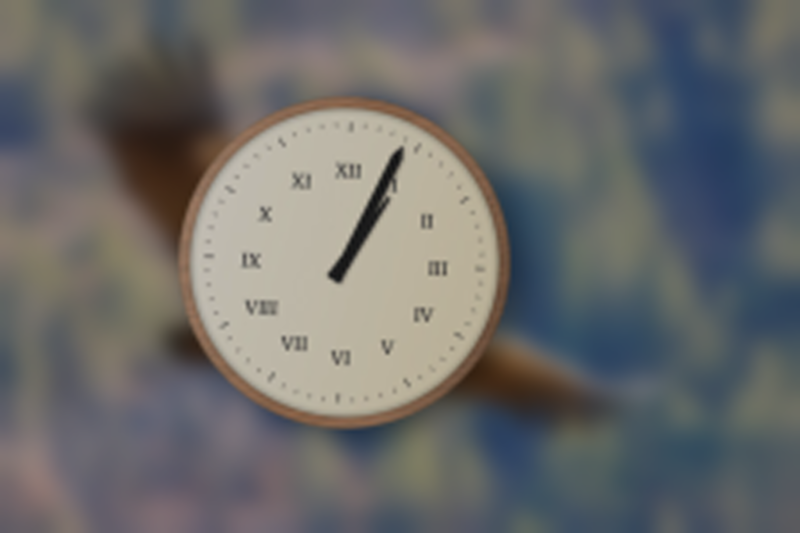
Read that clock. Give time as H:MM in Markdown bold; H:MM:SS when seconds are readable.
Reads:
**1:04**
